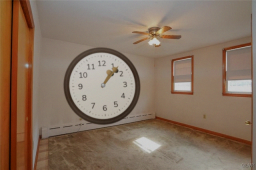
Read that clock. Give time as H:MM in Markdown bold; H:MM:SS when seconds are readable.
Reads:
**1:07**
